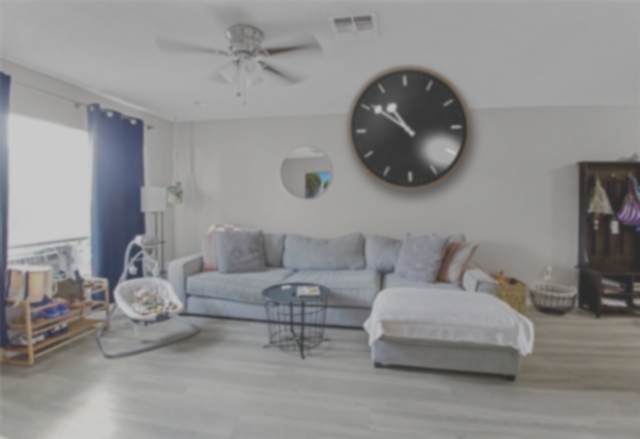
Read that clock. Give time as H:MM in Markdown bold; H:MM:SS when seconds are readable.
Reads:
**10:51**
